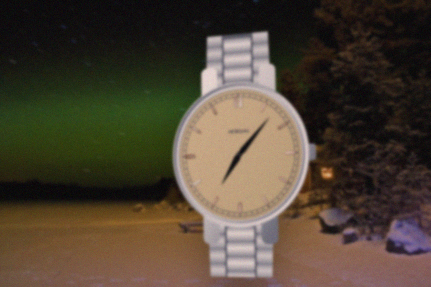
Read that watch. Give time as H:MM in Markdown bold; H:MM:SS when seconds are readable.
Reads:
**7:07**
